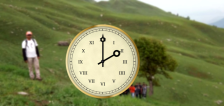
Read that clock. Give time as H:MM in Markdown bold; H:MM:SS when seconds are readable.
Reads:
**2:00**
